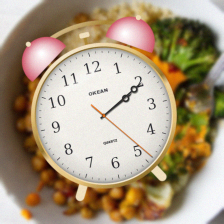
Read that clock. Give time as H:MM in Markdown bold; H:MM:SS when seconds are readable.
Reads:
**2:10:24**
